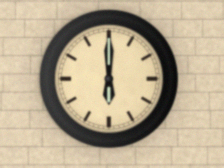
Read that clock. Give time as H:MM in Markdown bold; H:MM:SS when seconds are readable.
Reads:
**6:00**
